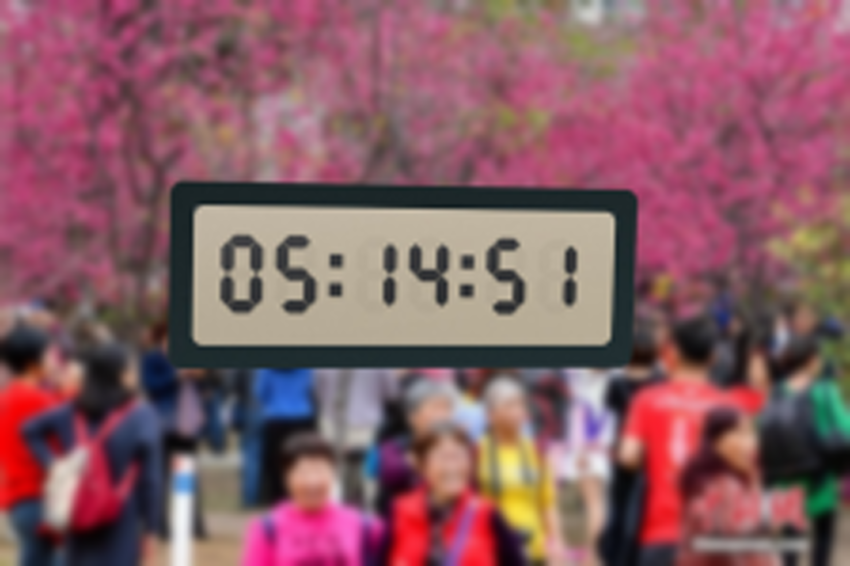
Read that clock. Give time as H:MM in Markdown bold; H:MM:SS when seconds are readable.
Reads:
**5:14:51**
